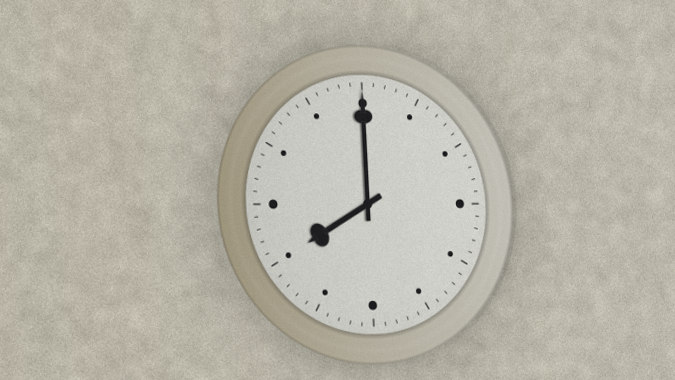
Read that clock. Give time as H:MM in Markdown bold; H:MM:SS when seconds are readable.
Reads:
**8:00**
